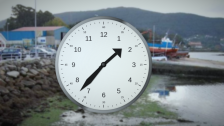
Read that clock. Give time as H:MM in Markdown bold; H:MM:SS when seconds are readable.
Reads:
**1:37**
